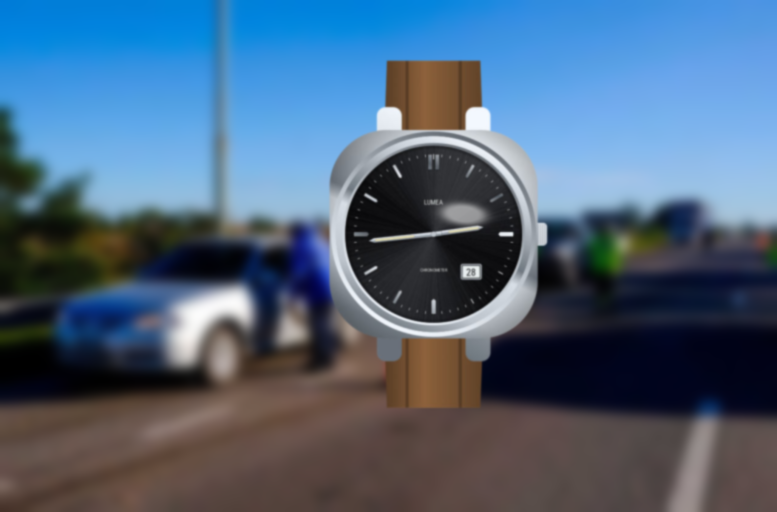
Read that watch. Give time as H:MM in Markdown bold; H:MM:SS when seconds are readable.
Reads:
**2:44**
